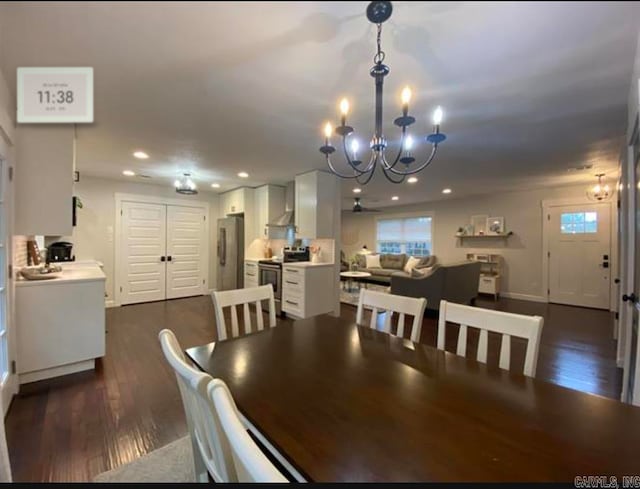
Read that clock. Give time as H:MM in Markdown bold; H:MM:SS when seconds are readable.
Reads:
**11:38**
